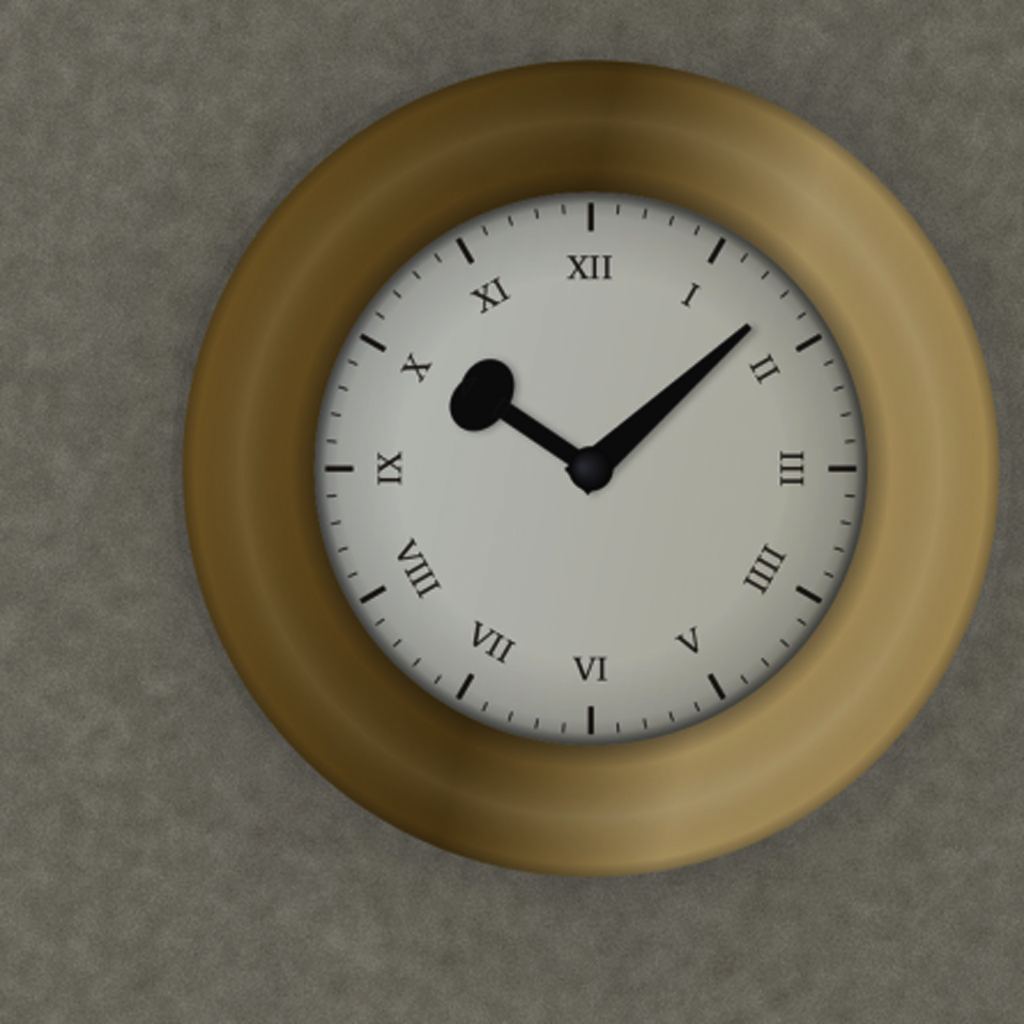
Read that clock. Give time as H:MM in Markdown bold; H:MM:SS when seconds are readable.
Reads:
**10:08**
